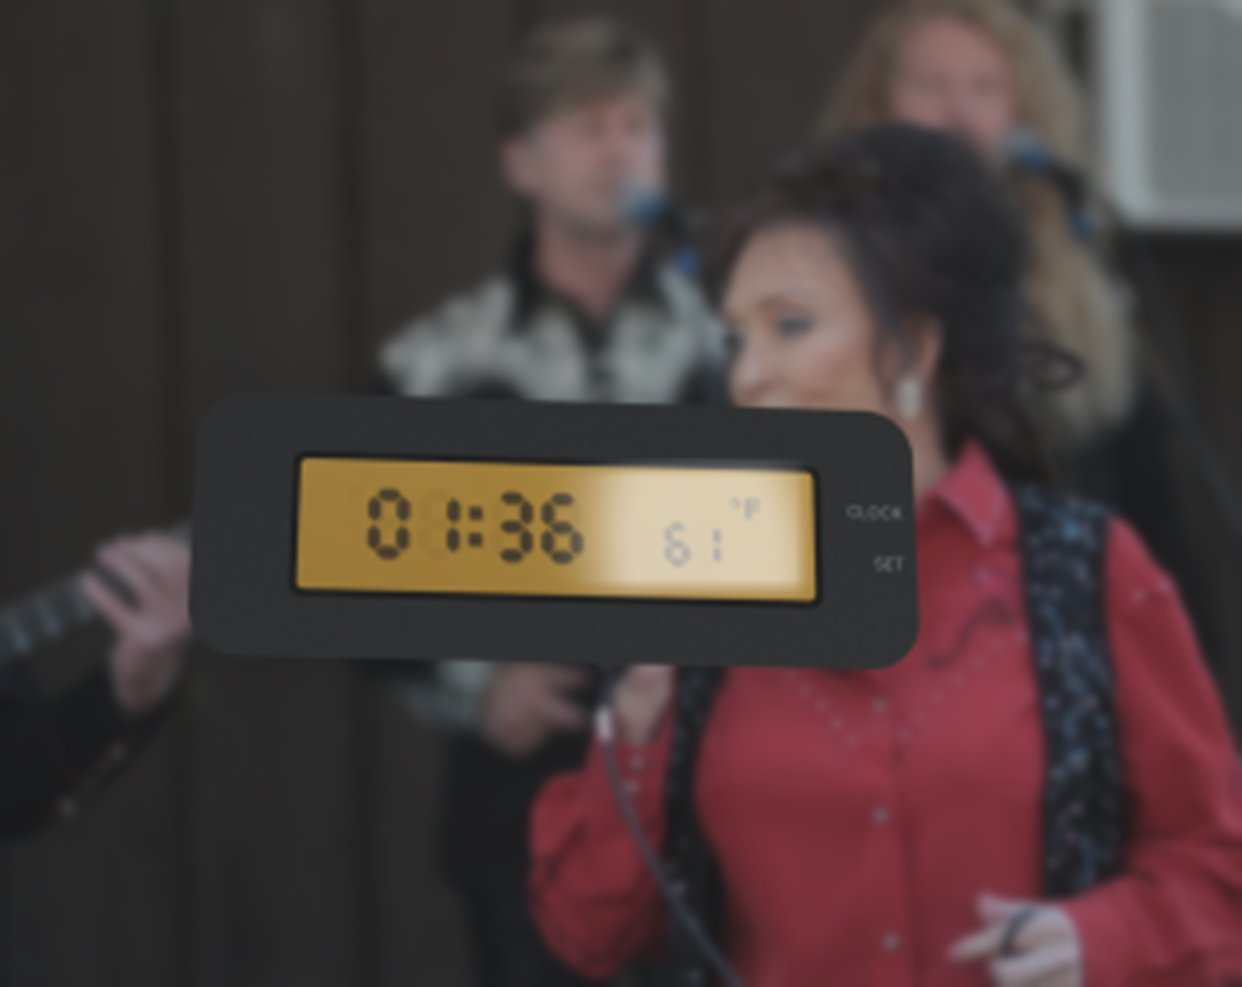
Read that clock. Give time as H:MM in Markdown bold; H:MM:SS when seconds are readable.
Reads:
**1:36**
